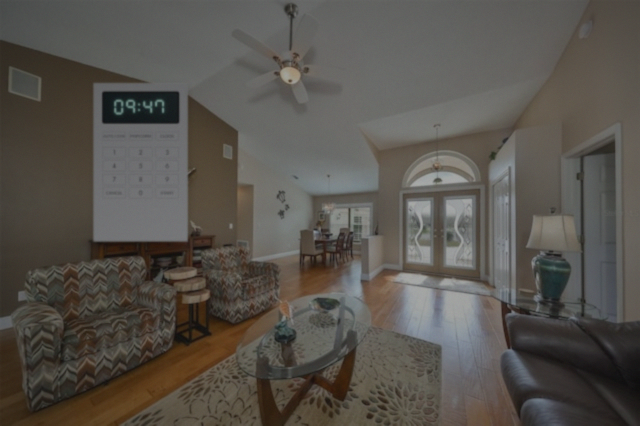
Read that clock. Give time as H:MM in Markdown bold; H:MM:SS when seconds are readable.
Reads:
**9:47**
